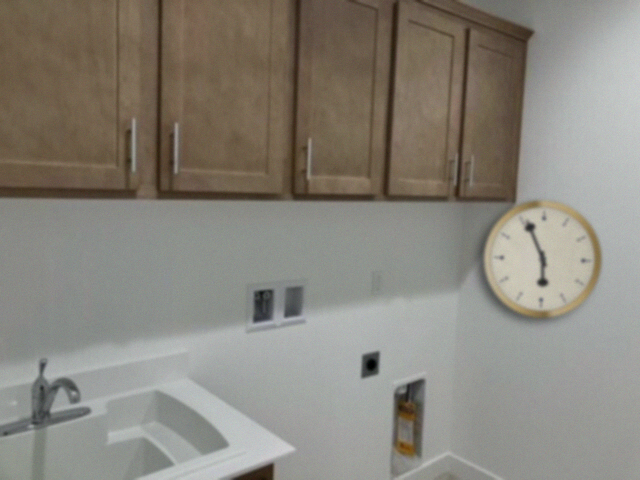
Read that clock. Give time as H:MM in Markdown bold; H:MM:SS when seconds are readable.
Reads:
**5:56**
